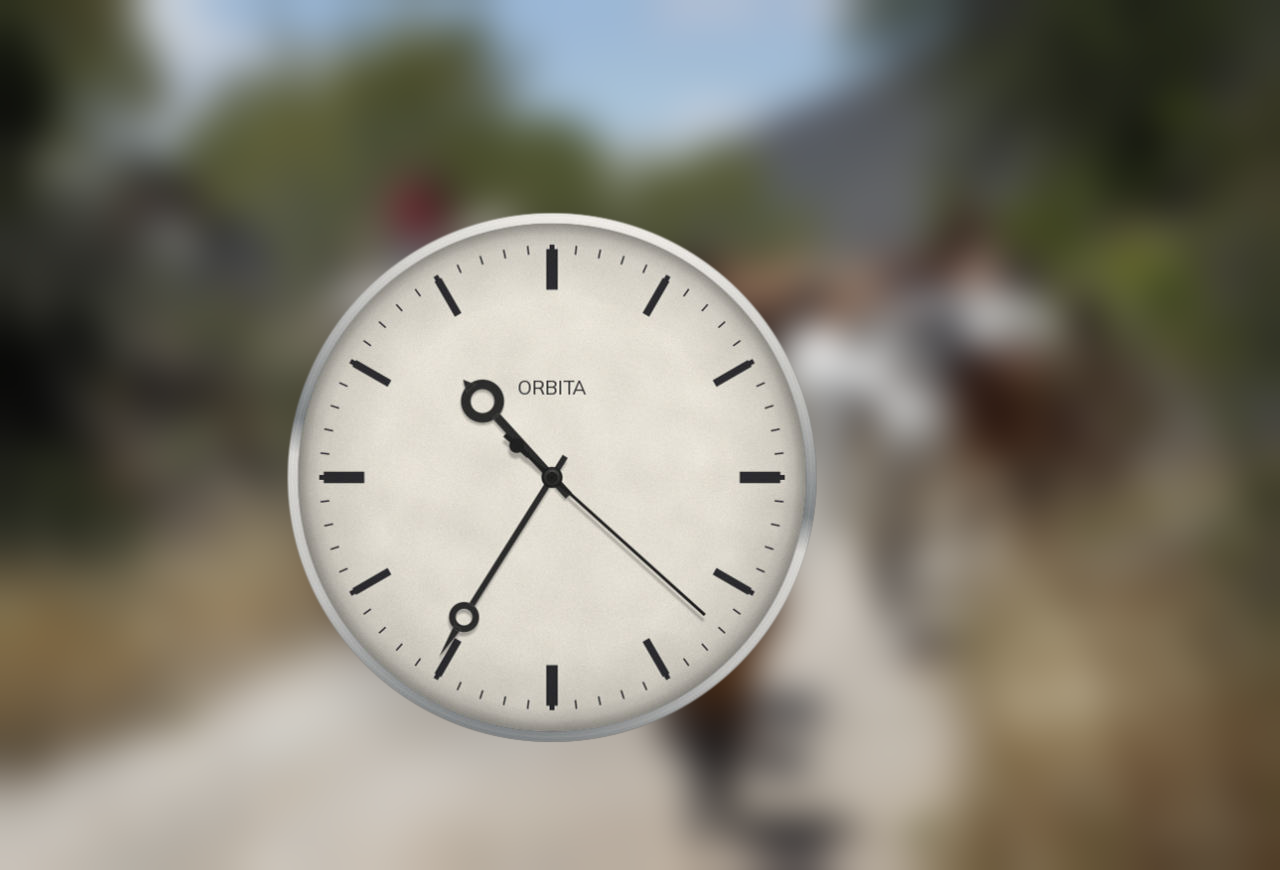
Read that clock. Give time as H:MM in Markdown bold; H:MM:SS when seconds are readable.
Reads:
**10:35:22**
